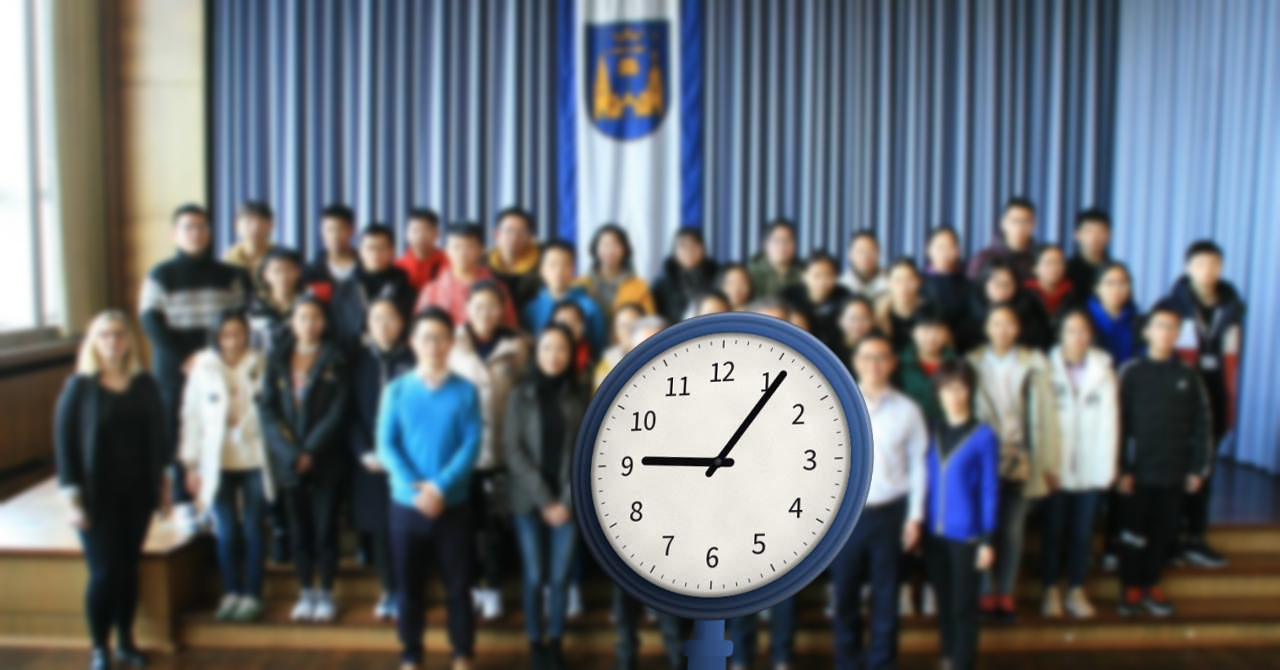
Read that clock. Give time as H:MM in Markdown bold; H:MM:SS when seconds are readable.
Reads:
**9:06**
